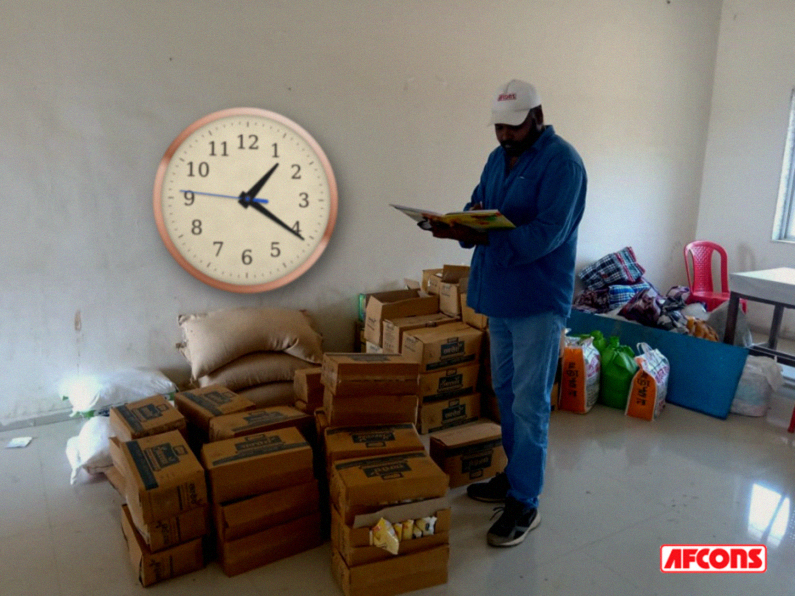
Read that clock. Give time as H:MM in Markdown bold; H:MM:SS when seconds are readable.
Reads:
**1:20:46**
